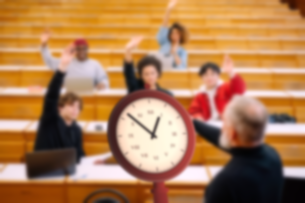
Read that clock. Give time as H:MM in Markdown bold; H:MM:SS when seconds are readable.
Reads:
**12:52**
